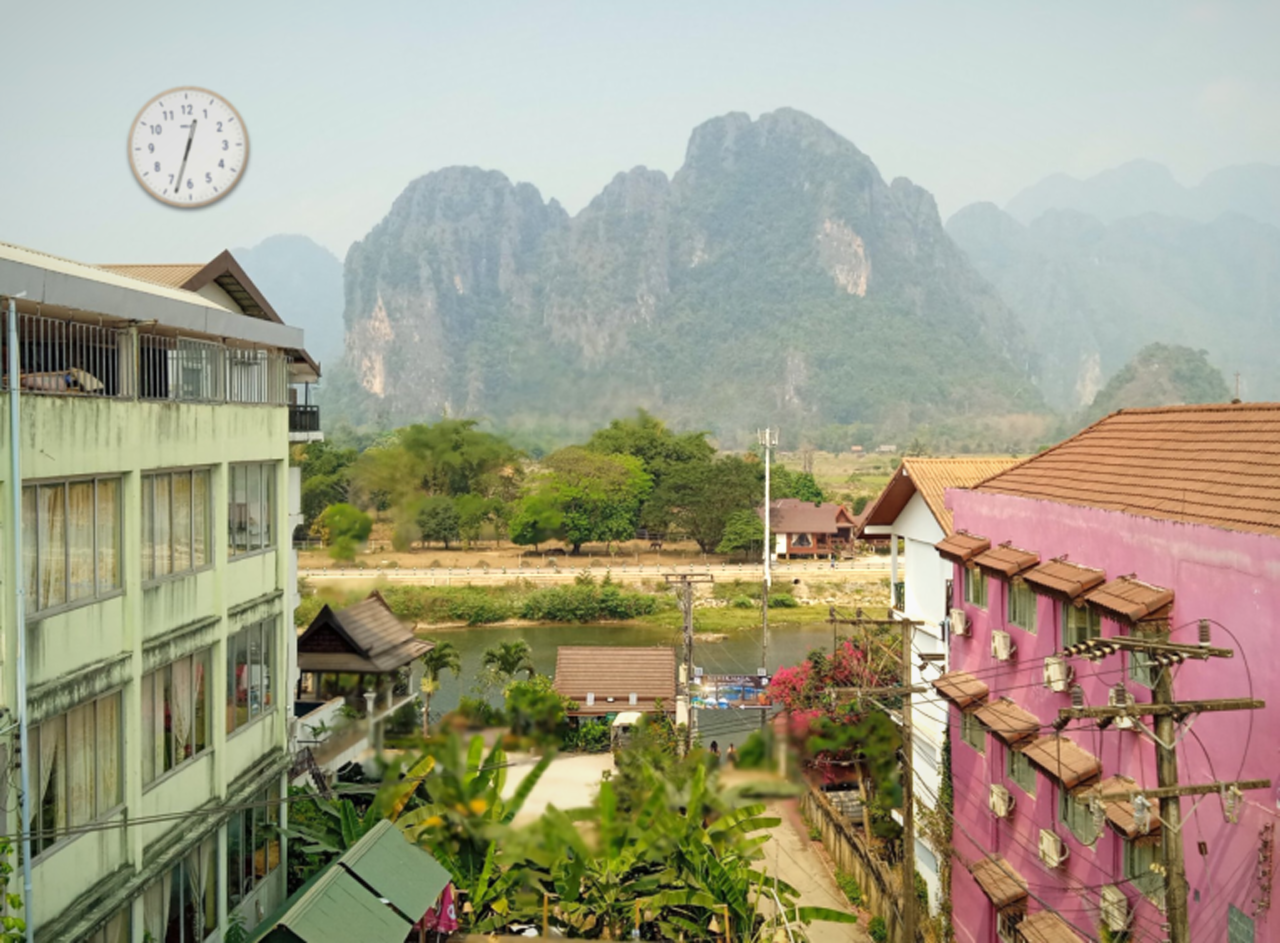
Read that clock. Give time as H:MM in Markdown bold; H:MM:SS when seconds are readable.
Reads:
**12:33**
